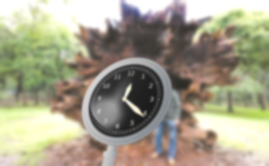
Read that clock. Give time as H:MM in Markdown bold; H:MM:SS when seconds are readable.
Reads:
**12:21**
